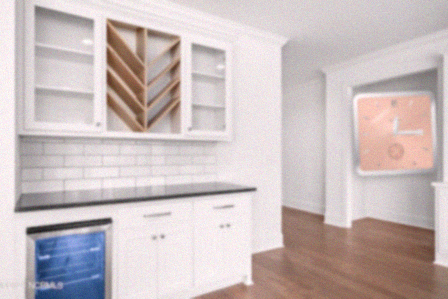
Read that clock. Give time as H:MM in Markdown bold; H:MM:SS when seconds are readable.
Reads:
**12:15**
